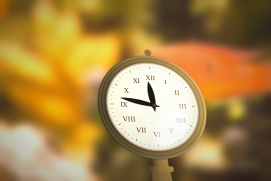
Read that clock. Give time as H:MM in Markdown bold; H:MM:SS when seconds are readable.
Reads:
**11:47**
